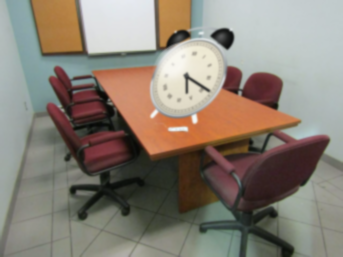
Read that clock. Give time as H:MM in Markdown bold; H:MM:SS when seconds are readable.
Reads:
**5:19**
